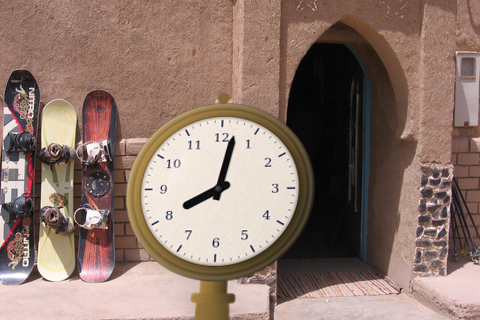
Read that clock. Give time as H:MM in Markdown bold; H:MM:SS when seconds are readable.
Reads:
**8:02**
